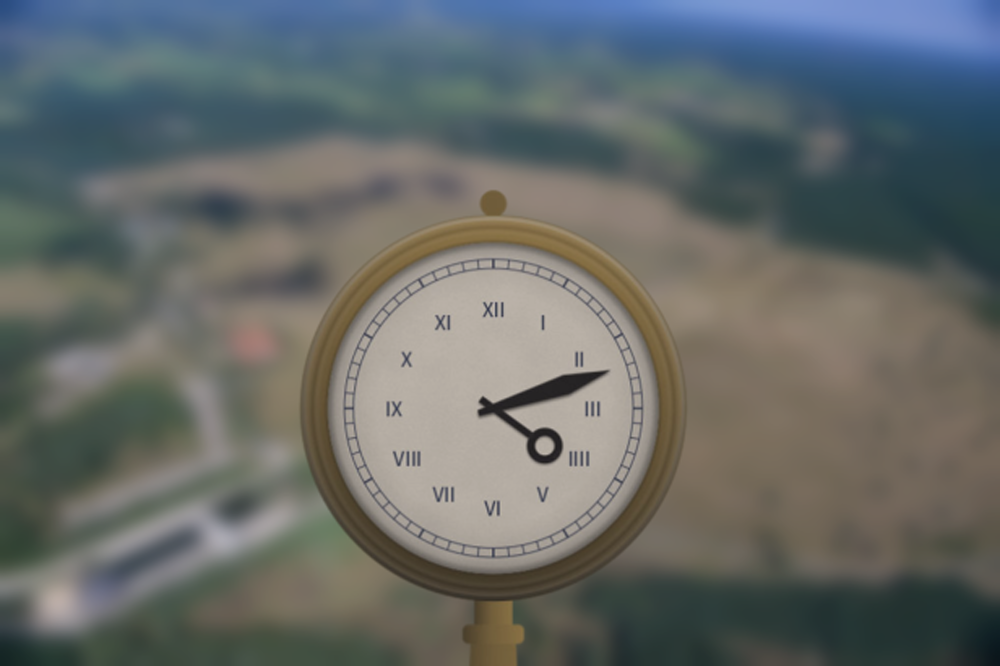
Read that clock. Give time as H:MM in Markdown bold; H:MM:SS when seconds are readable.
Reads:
**4:12**
